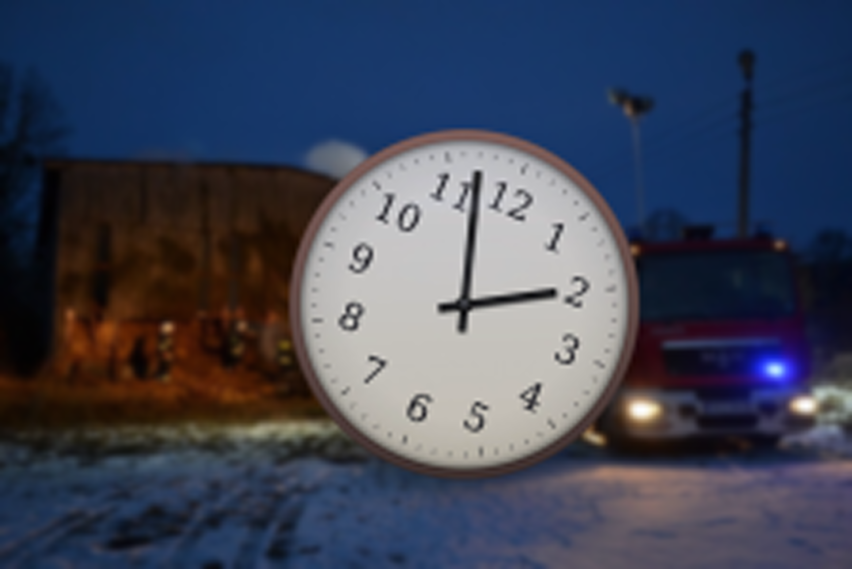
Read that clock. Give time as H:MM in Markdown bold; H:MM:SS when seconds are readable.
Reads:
**1:57**
